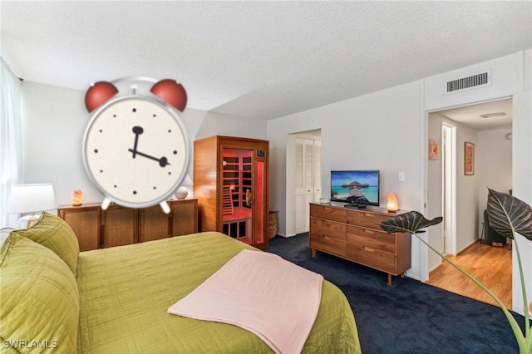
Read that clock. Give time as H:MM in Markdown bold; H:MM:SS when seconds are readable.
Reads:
**12:18**
